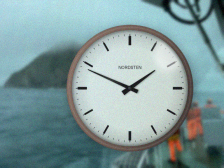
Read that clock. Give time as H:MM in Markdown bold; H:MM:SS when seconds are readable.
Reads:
**1:49**
